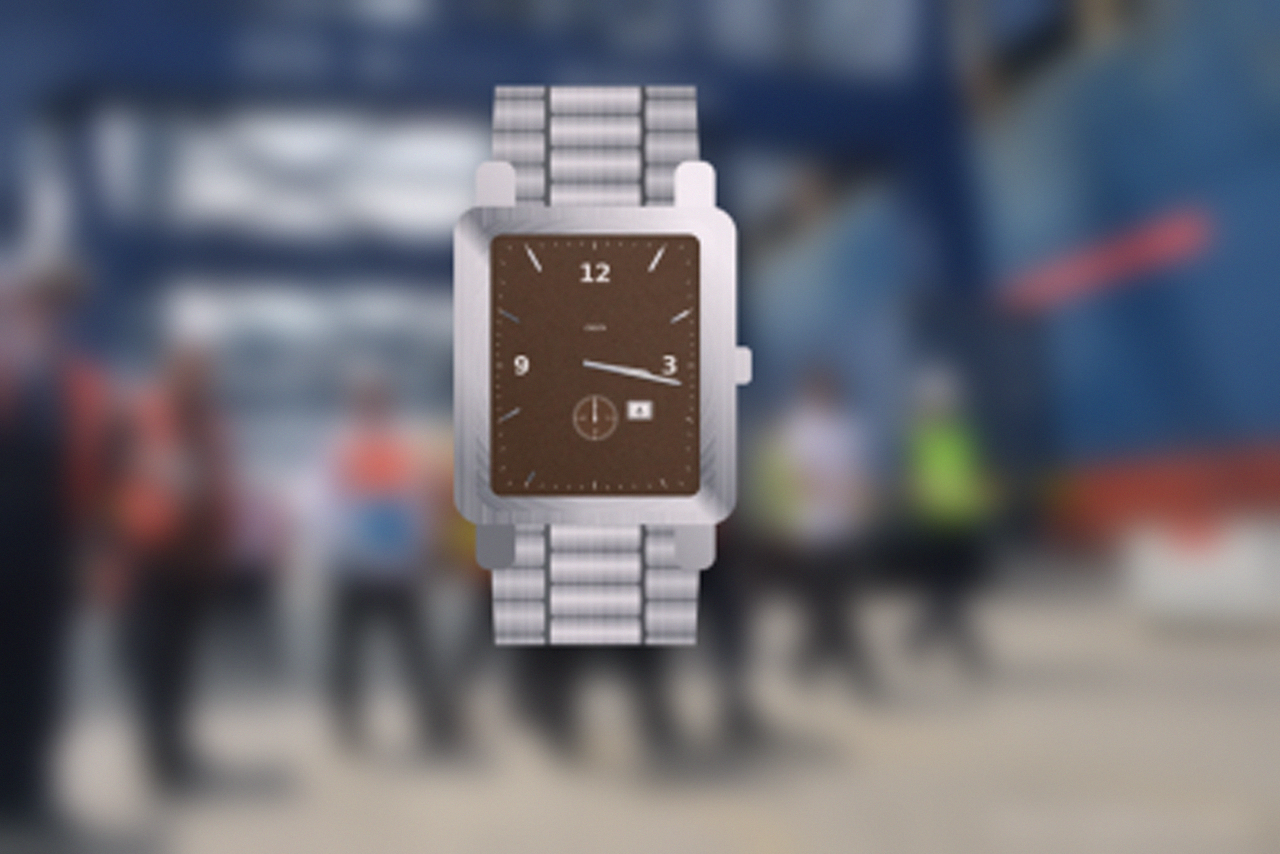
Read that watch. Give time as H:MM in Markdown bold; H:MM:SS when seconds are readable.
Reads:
**3:17**
